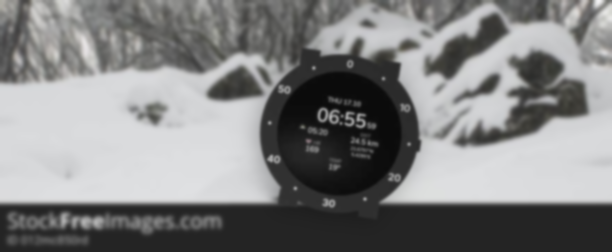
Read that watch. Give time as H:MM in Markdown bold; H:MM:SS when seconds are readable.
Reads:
**6:55**
